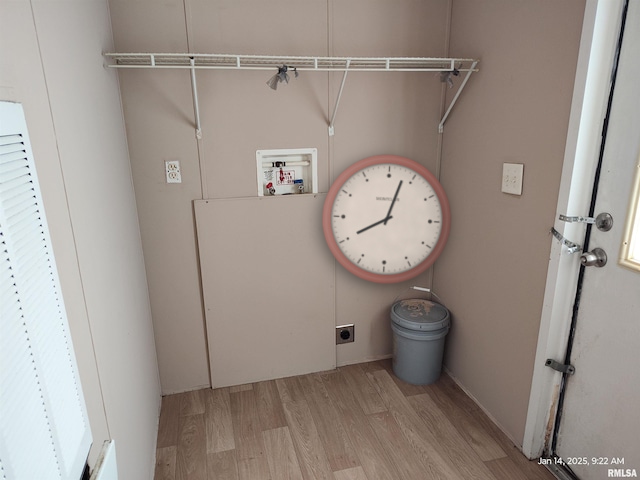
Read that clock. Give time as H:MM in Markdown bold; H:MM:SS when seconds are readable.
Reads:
**8:03**
